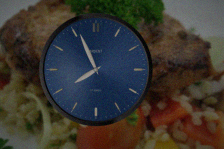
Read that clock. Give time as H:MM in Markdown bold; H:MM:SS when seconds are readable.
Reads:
**7:56**
